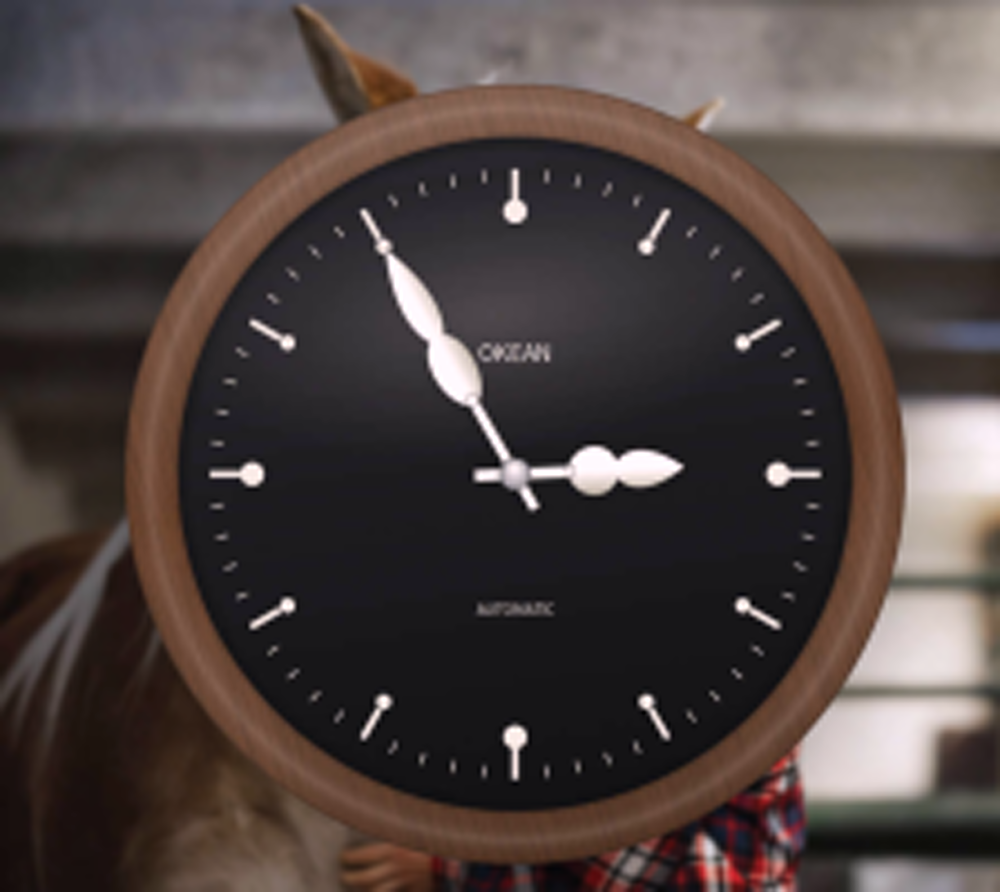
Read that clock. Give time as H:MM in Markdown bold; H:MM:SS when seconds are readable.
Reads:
**2:55**
